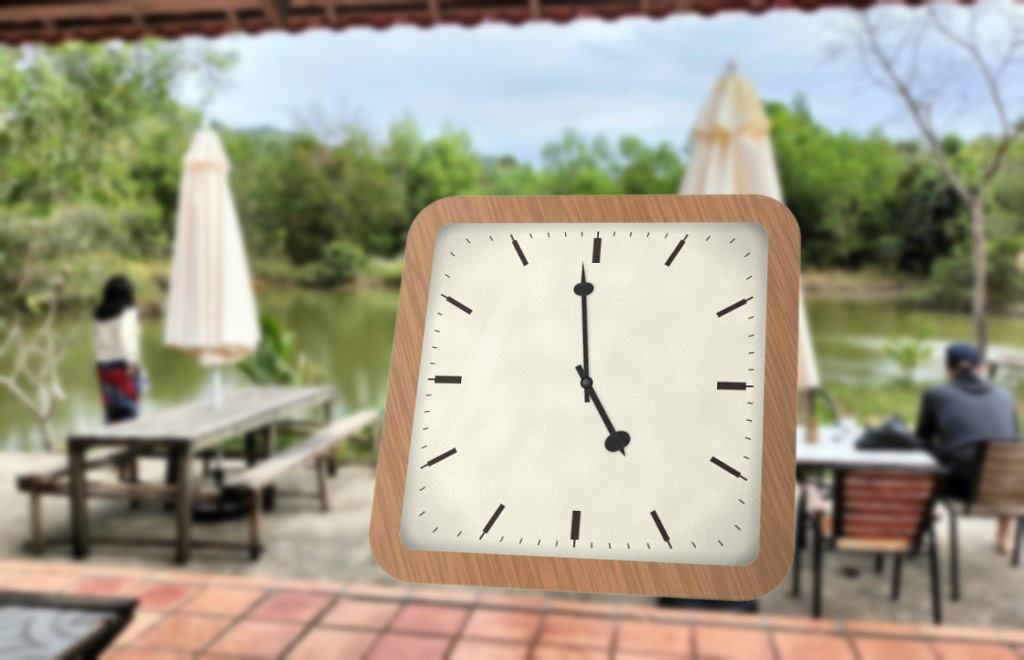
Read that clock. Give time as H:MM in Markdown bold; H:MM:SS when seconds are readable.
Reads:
**4:59**
